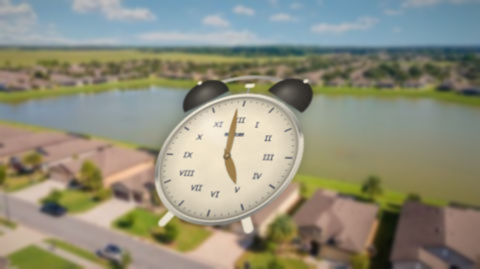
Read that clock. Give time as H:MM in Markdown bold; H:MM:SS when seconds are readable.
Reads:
**4:59**
